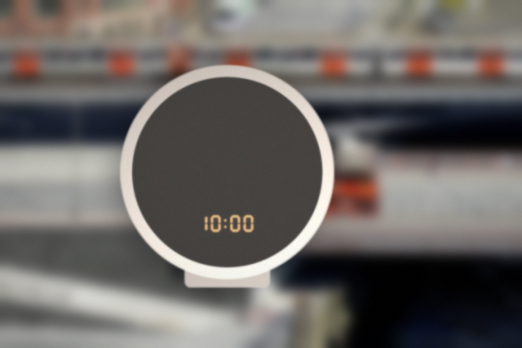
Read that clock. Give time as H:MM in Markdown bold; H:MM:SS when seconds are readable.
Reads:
**10:00**
